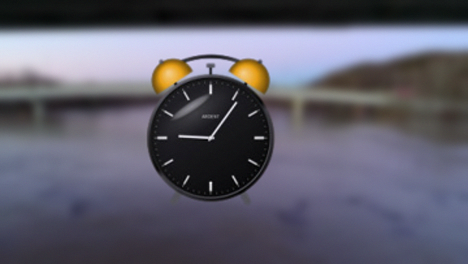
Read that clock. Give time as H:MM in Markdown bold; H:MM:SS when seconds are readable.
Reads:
**9:06**
